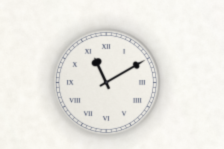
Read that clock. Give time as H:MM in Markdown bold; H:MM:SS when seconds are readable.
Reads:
**11:10**
